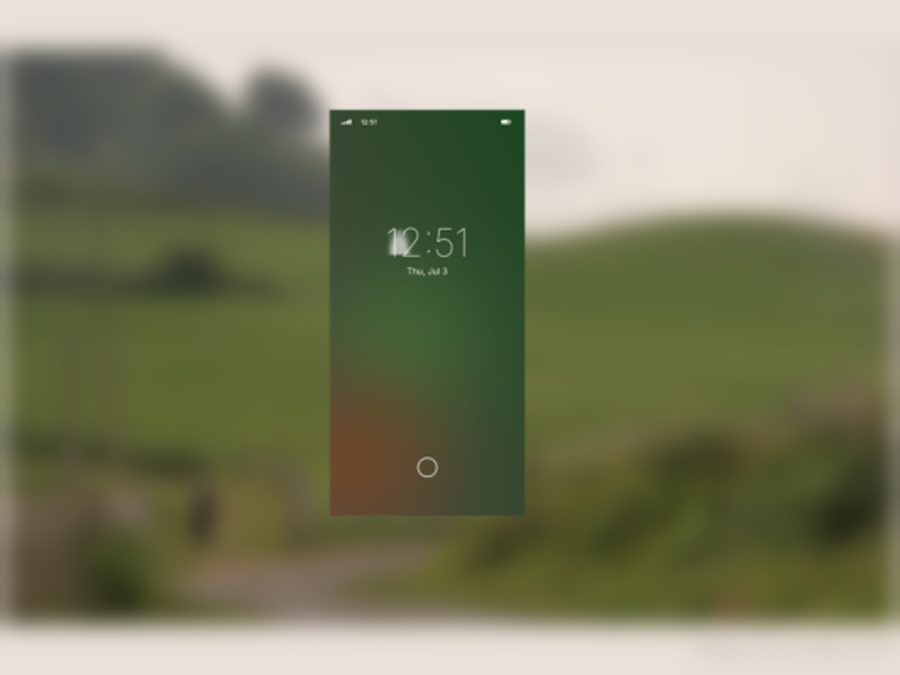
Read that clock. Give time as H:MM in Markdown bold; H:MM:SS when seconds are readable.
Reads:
**12:51**
